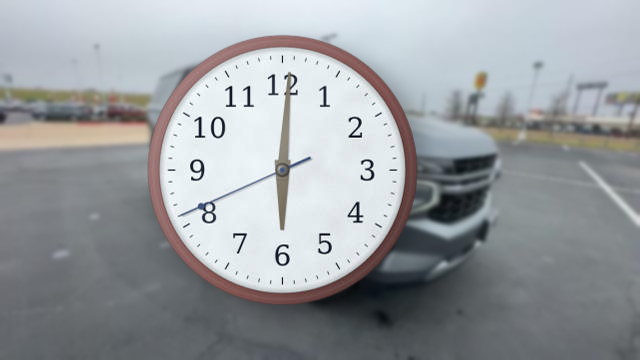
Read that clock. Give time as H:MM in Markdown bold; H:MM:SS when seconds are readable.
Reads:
**6:00:41**
